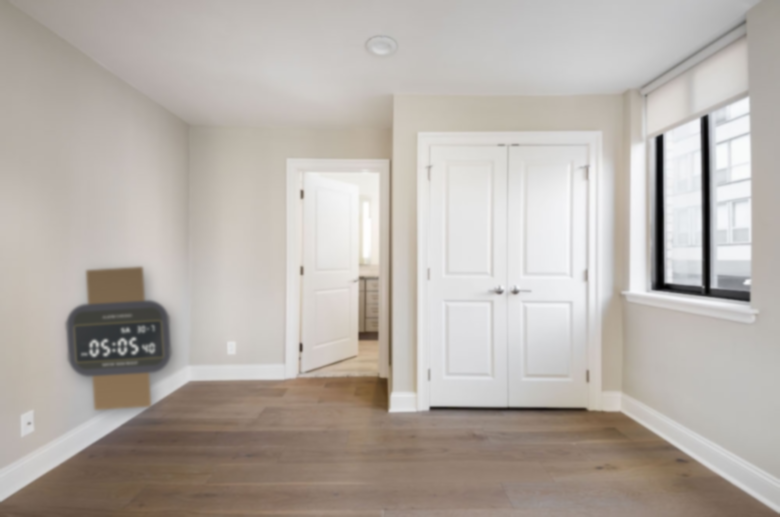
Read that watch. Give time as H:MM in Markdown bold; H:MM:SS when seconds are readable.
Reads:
**5:05**
